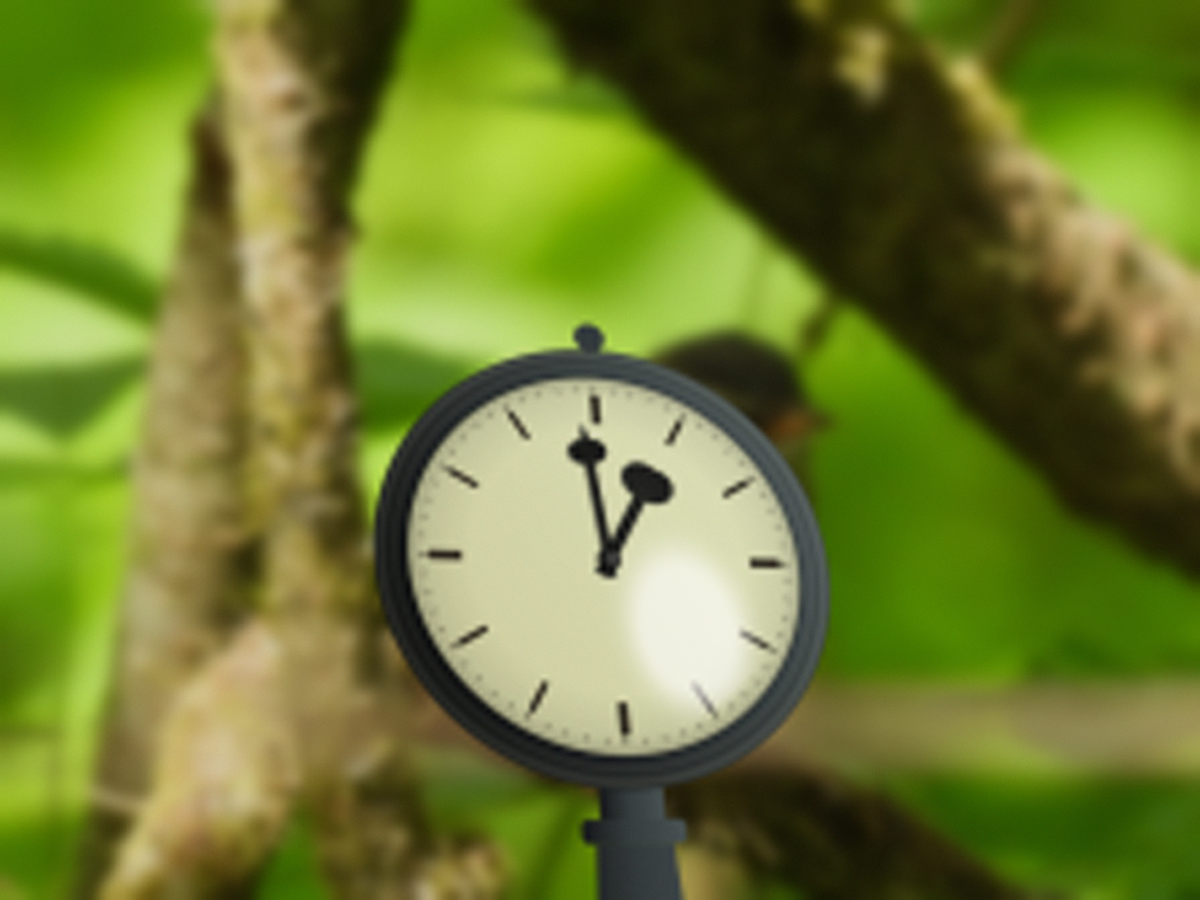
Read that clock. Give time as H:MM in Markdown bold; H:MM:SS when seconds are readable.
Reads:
**12:59**
